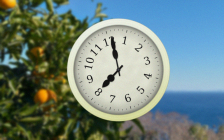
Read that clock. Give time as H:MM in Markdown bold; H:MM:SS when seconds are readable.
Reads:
**8:01**
